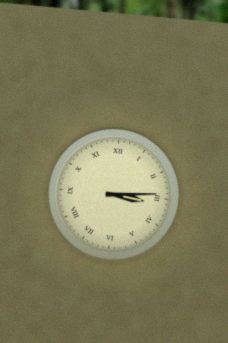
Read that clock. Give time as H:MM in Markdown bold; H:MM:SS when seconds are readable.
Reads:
**3:14**
